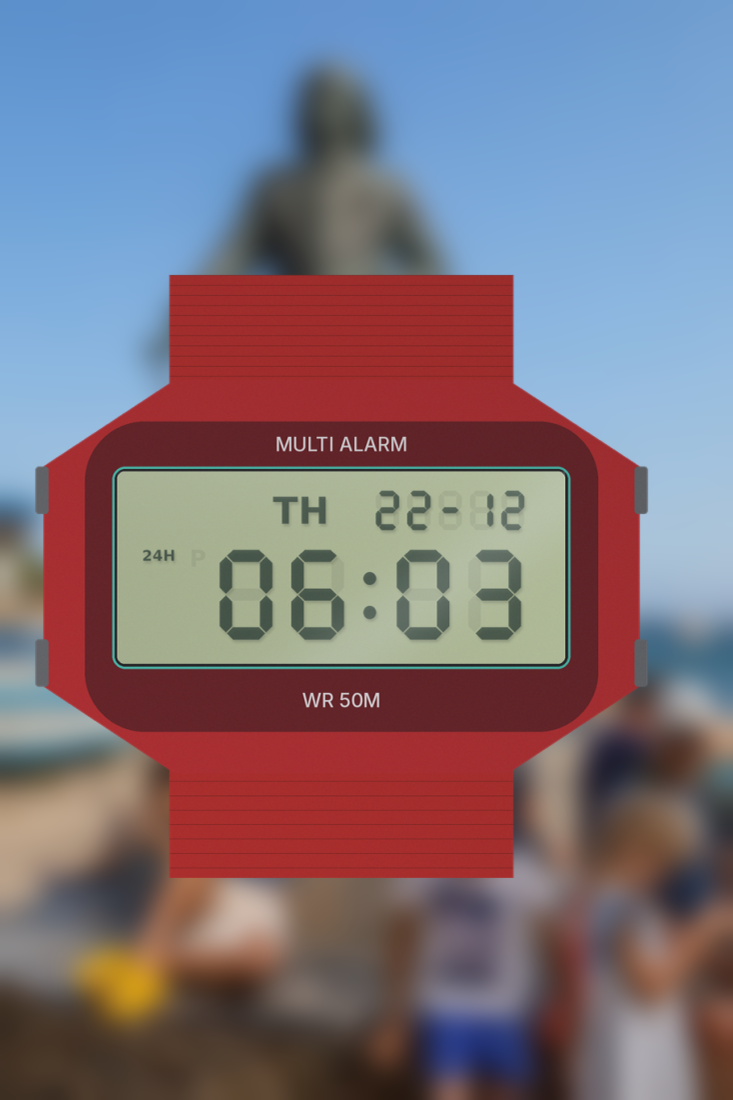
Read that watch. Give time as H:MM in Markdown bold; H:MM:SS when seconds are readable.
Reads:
**6:03**
